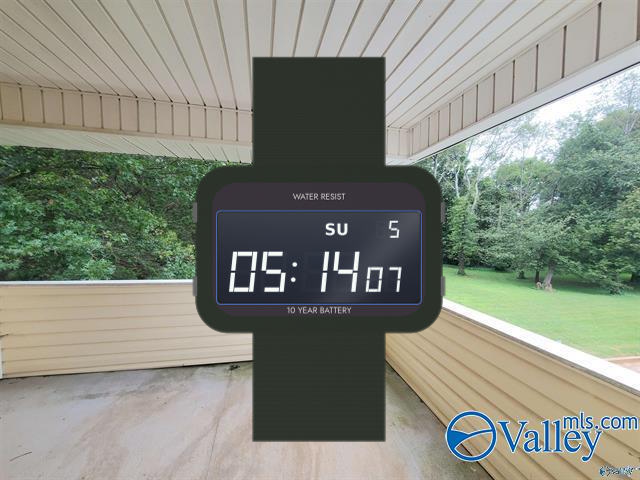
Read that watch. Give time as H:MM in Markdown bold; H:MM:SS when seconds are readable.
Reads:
**5:14:07**
